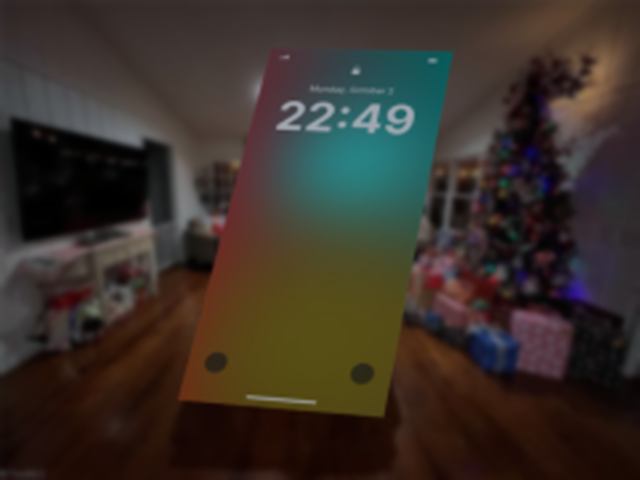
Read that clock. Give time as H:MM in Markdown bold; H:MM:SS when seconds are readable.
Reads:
**22:49**
